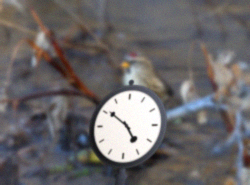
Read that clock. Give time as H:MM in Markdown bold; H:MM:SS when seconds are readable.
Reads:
**4:51**
